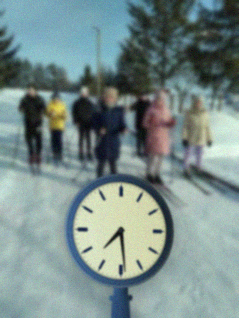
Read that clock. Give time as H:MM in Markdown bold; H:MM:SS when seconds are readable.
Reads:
**7:29**
